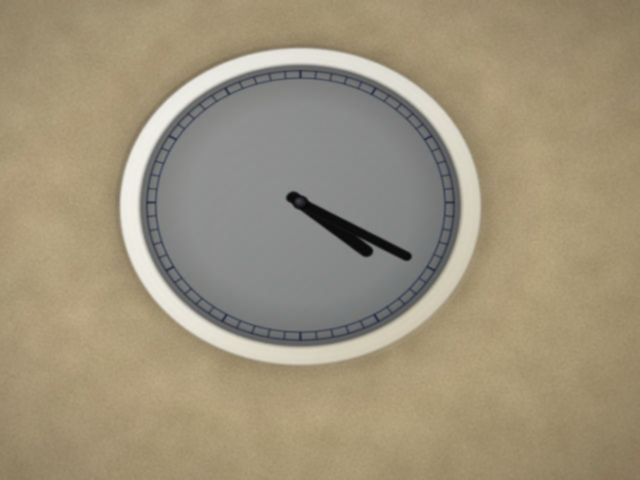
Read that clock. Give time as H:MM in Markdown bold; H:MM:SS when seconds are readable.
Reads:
**4:20**
